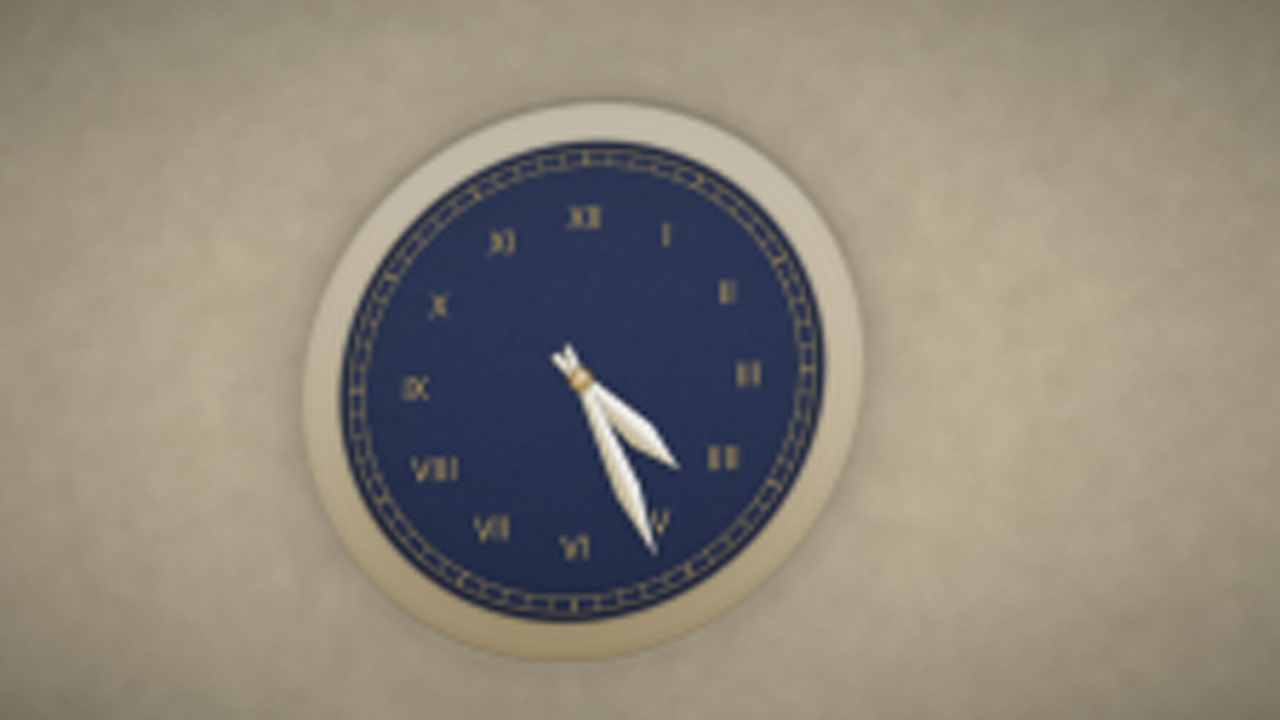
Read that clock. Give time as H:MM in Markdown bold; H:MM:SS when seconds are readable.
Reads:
**4:26**
